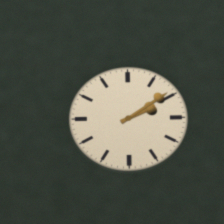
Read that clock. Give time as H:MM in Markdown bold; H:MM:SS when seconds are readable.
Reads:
**2:09**
